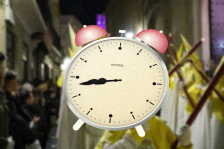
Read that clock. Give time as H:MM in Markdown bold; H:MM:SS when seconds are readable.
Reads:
**8:43**
